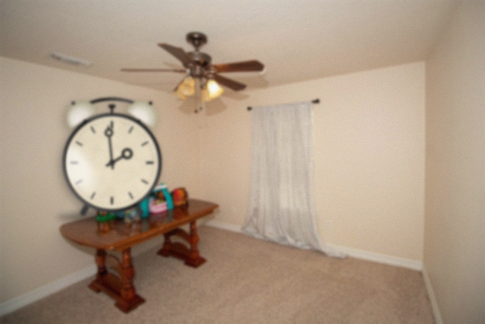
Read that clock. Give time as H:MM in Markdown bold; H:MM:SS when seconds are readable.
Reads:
**1:59**
